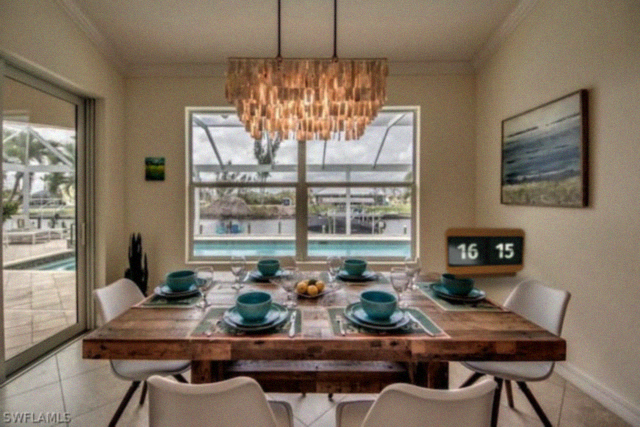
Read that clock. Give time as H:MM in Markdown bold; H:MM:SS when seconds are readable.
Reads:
**16:15**
